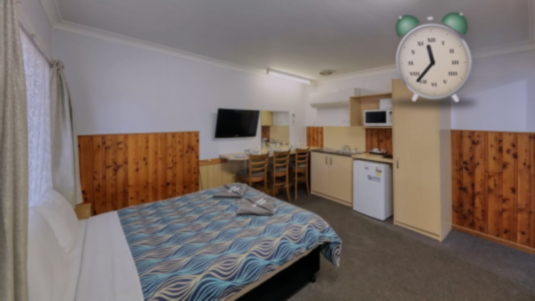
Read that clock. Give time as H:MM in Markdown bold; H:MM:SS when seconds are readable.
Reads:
**11:37**
